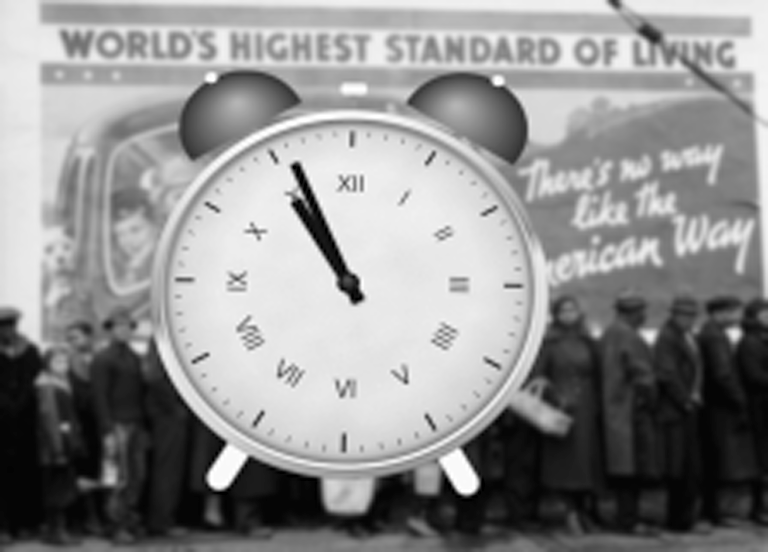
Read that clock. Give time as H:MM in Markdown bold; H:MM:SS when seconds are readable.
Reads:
**10:56**
